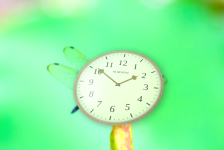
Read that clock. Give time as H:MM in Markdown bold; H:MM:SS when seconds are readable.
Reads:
**1:51**
